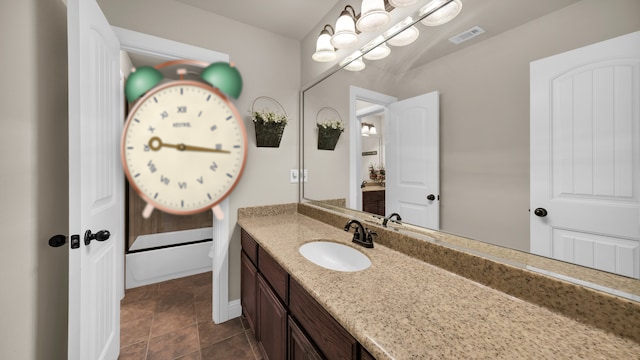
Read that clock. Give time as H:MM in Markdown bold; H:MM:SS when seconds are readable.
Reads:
**9:16**
